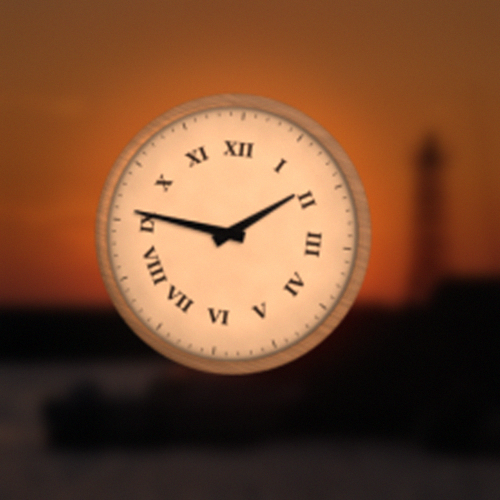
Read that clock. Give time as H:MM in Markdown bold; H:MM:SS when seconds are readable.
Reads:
**1:46**
